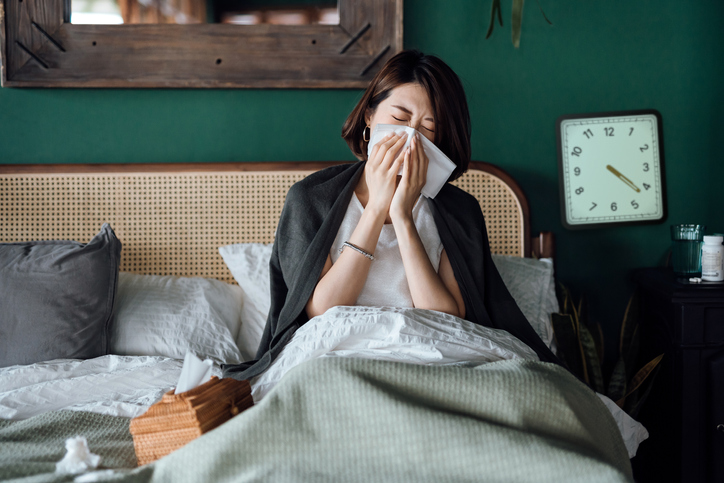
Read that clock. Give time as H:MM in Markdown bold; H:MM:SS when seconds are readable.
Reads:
**4:22**
